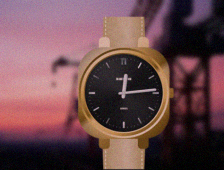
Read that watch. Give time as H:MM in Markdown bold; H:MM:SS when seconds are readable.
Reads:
**12:14**
